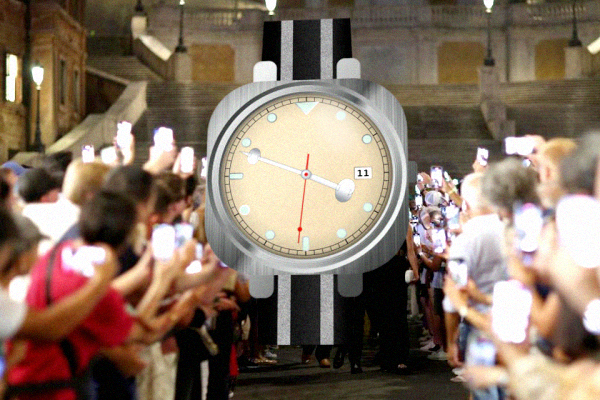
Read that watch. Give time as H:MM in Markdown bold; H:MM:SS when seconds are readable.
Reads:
**3:48:31**
